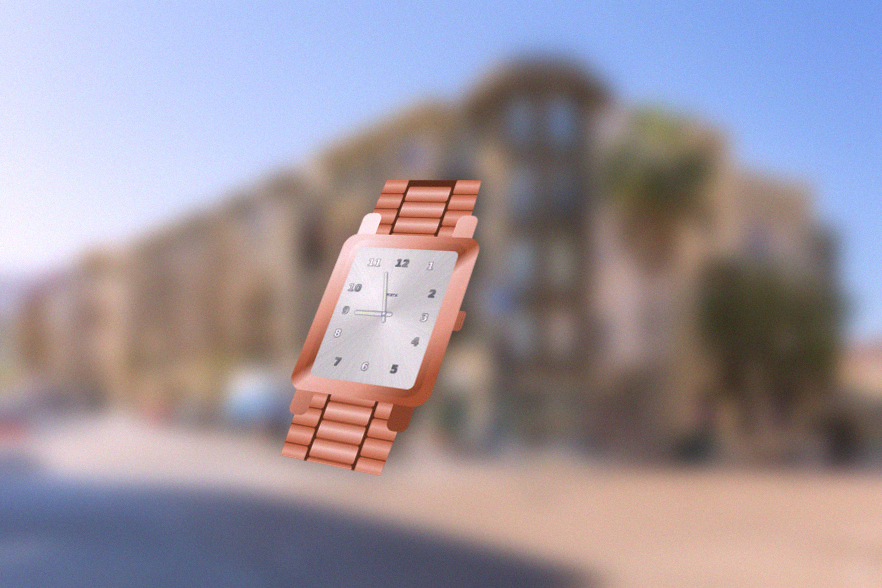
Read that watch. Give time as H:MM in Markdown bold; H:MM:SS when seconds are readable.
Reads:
**8:57**
